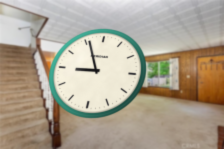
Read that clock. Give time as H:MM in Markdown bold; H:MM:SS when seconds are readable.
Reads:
**8:56**
